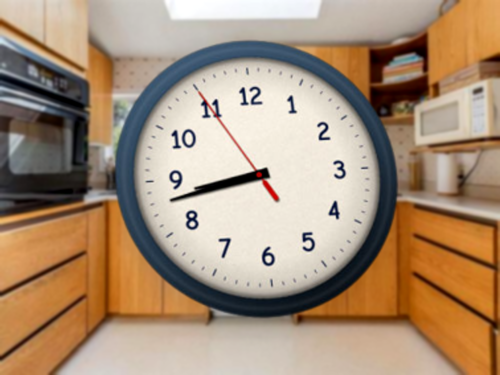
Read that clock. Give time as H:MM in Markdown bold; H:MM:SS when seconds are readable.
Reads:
**8:42:55**
